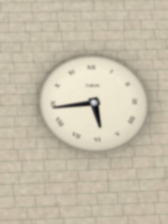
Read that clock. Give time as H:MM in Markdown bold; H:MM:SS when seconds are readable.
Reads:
**5:44**
